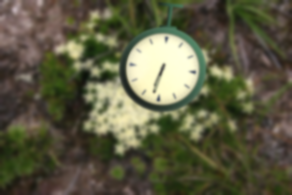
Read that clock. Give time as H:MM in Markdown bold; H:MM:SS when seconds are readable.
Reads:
**6:32**
